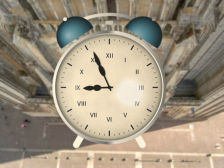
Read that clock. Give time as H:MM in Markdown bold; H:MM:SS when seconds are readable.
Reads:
**8:56**
